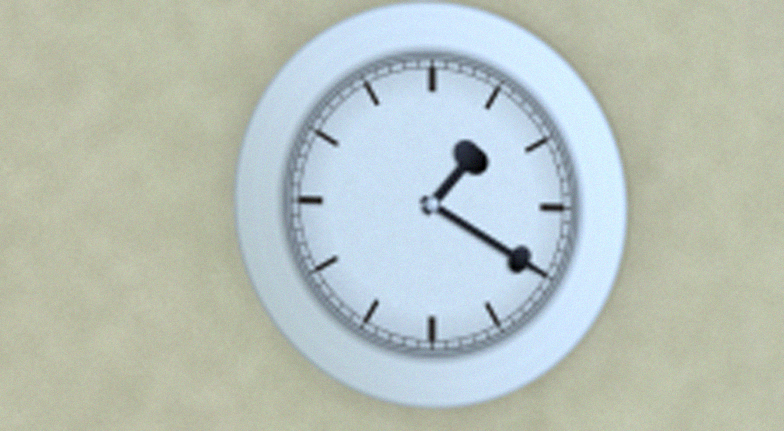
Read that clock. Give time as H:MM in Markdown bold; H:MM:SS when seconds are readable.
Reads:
**1:20**
